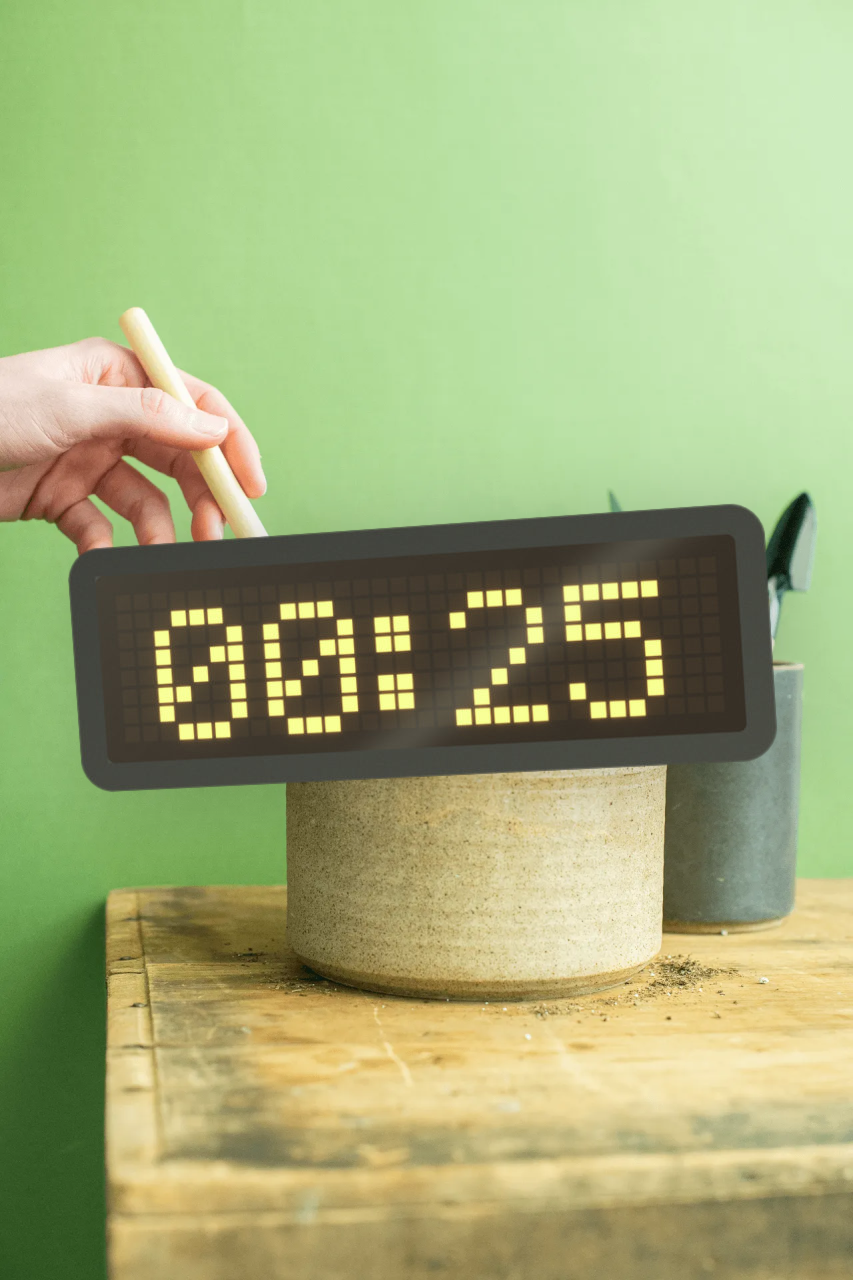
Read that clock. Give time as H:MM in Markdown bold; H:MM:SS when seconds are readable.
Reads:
**0:25**
